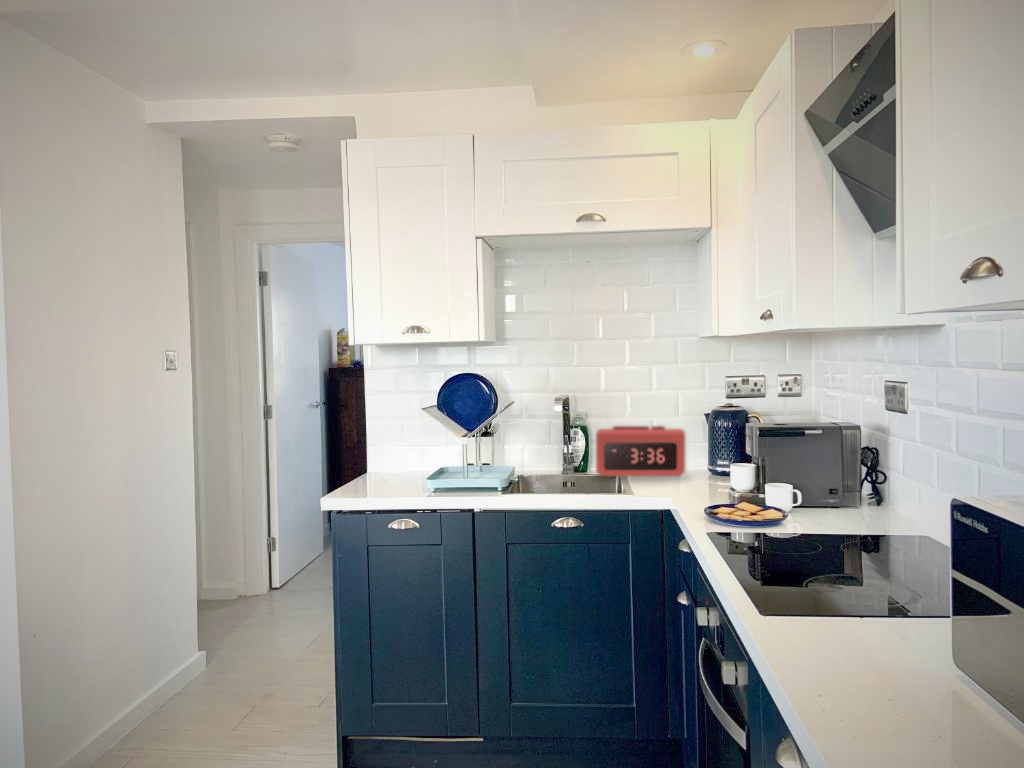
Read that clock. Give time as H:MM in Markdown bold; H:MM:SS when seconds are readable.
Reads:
**3:36**
